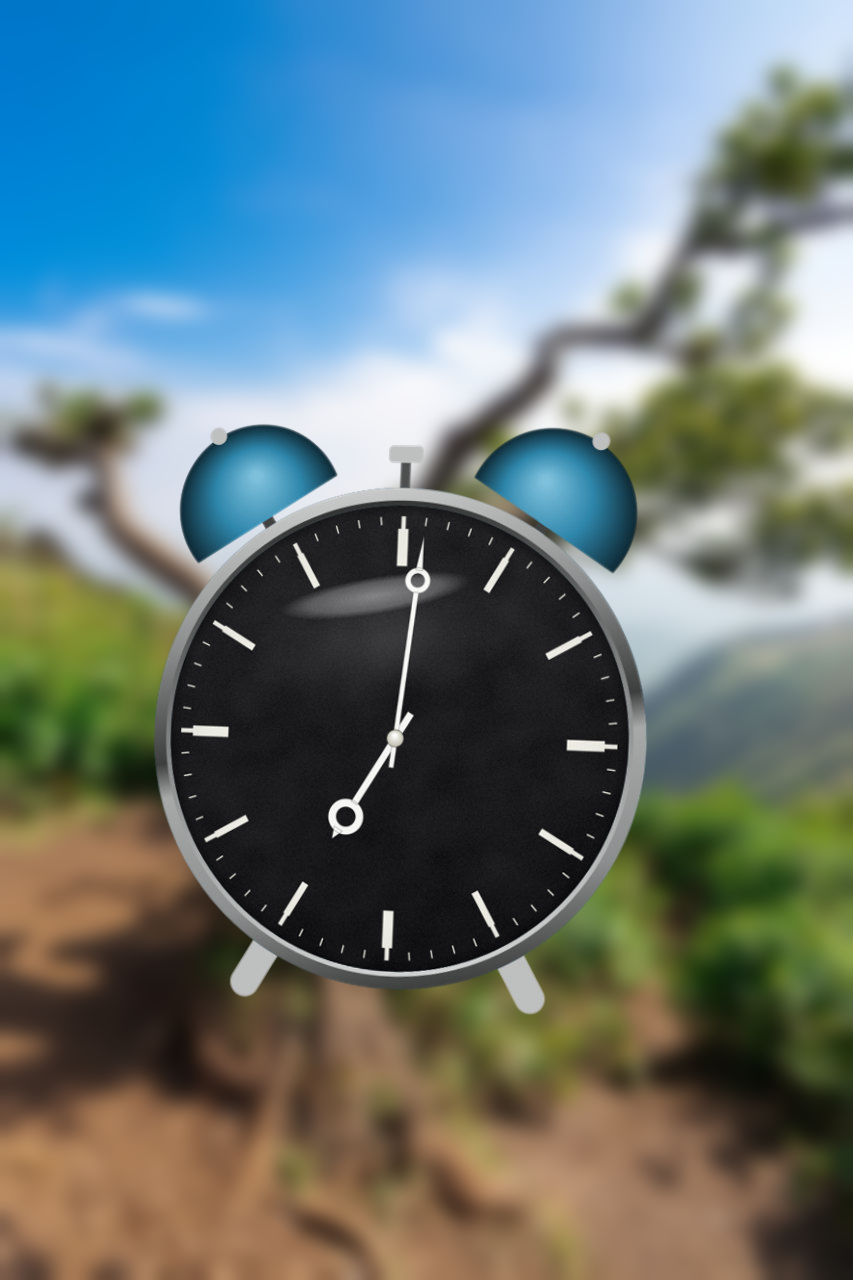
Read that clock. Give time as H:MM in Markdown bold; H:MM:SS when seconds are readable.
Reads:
**7:01**
